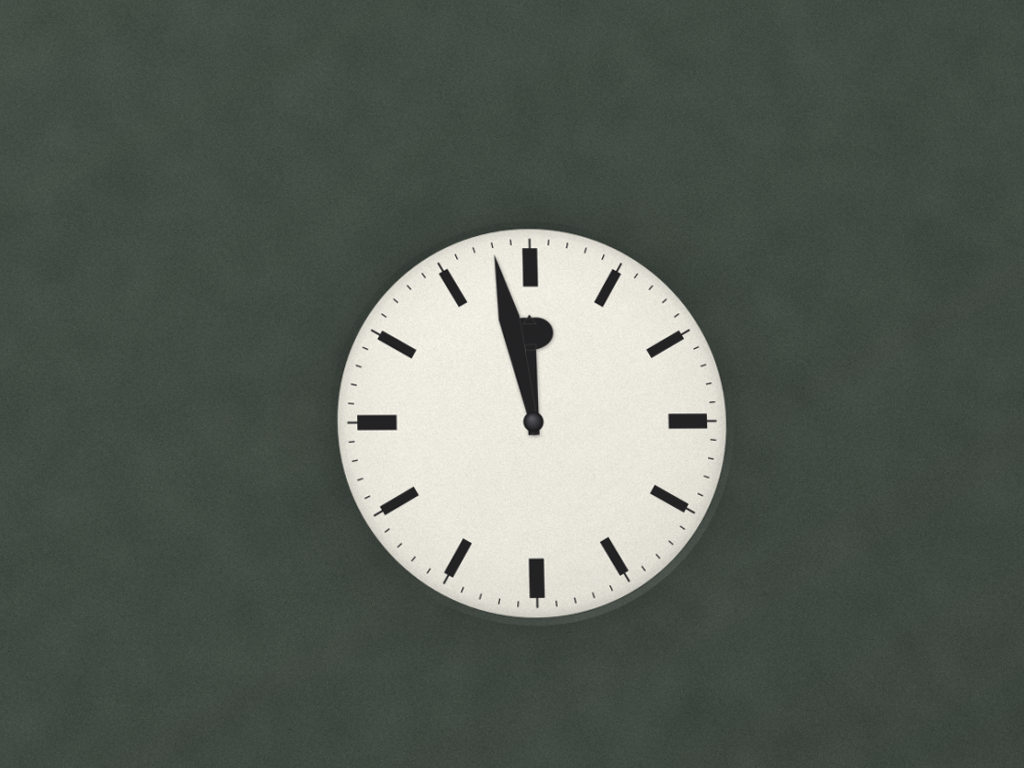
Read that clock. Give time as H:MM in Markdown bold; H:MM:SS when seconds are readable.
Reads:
**11:58**
